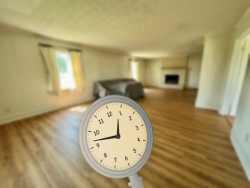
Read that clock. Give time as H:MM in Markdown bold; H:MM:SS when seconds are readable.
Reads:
**12:47**
